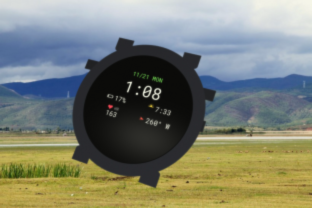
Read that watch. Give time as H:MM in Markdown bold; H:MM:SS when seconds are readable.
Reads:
**1:08**
